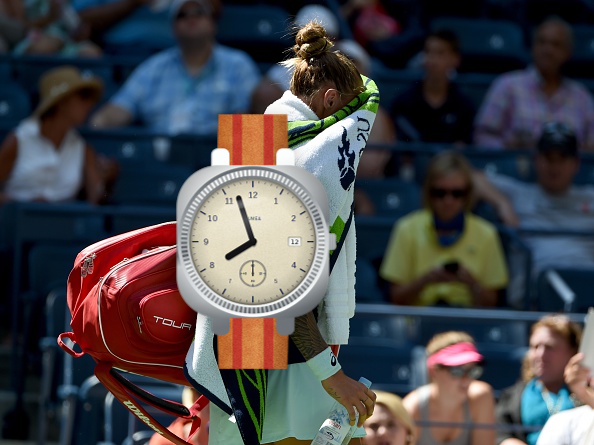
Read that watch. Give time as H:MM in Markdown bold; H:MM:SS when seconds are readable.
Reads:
**7:57**
